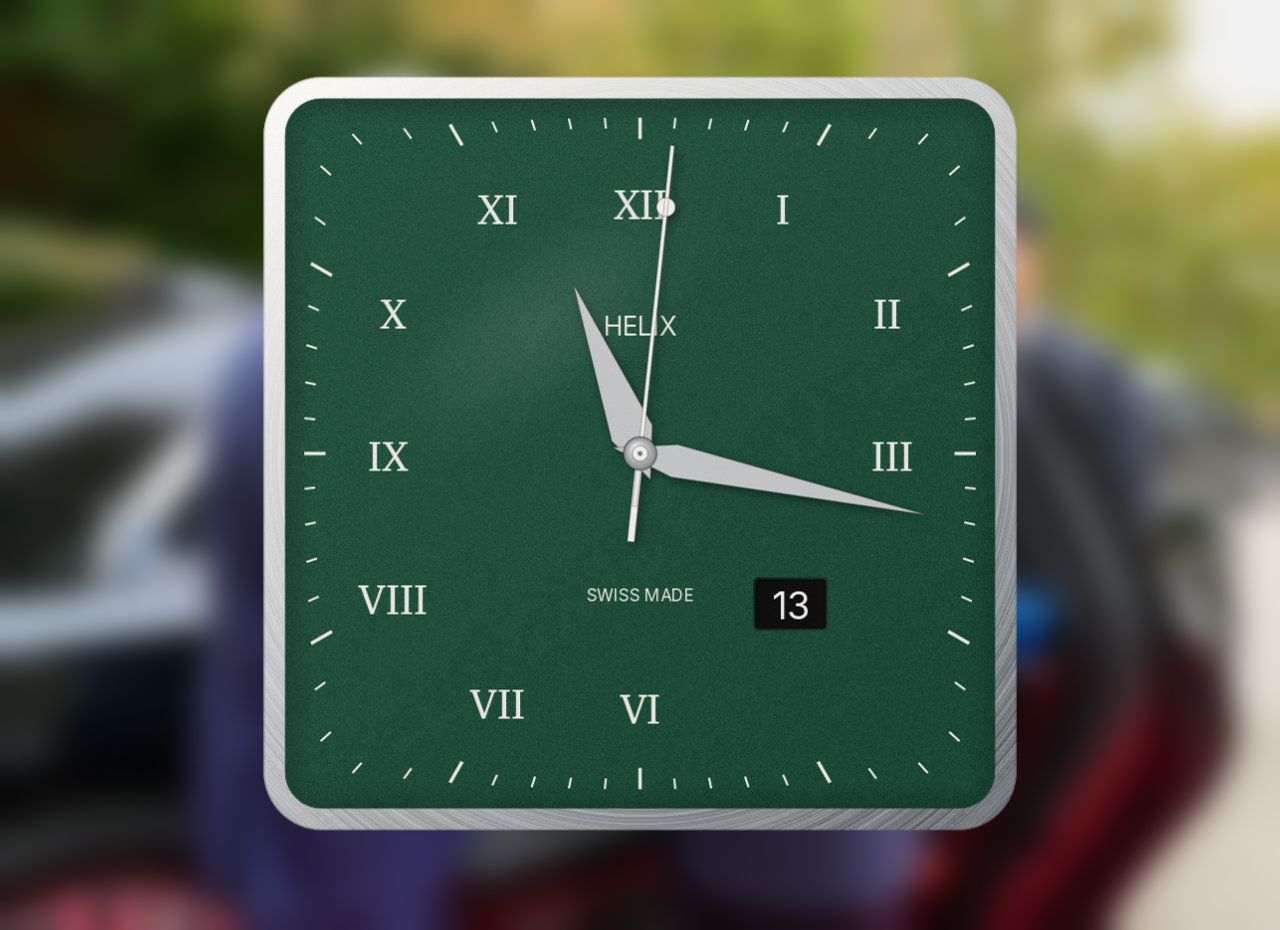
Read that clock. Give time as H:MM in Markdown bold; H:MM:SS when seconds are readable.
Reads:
**11:17:01**
